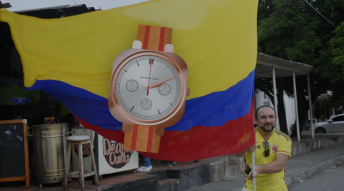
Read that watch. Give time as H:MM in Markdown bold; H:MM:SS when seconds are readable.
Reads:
**2:10**
